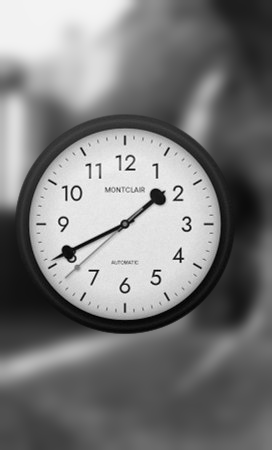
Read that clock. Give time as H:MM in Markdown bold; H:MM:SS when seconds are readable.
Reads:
**1:40:38**
